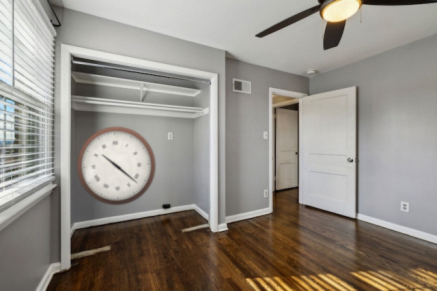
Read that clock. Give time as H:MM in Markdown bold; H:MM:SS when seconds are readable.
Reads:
**10:22**
